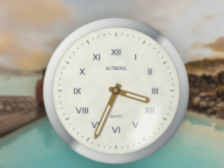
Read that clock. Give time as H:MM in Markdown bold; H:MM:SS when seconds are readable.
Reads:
**3:34**
